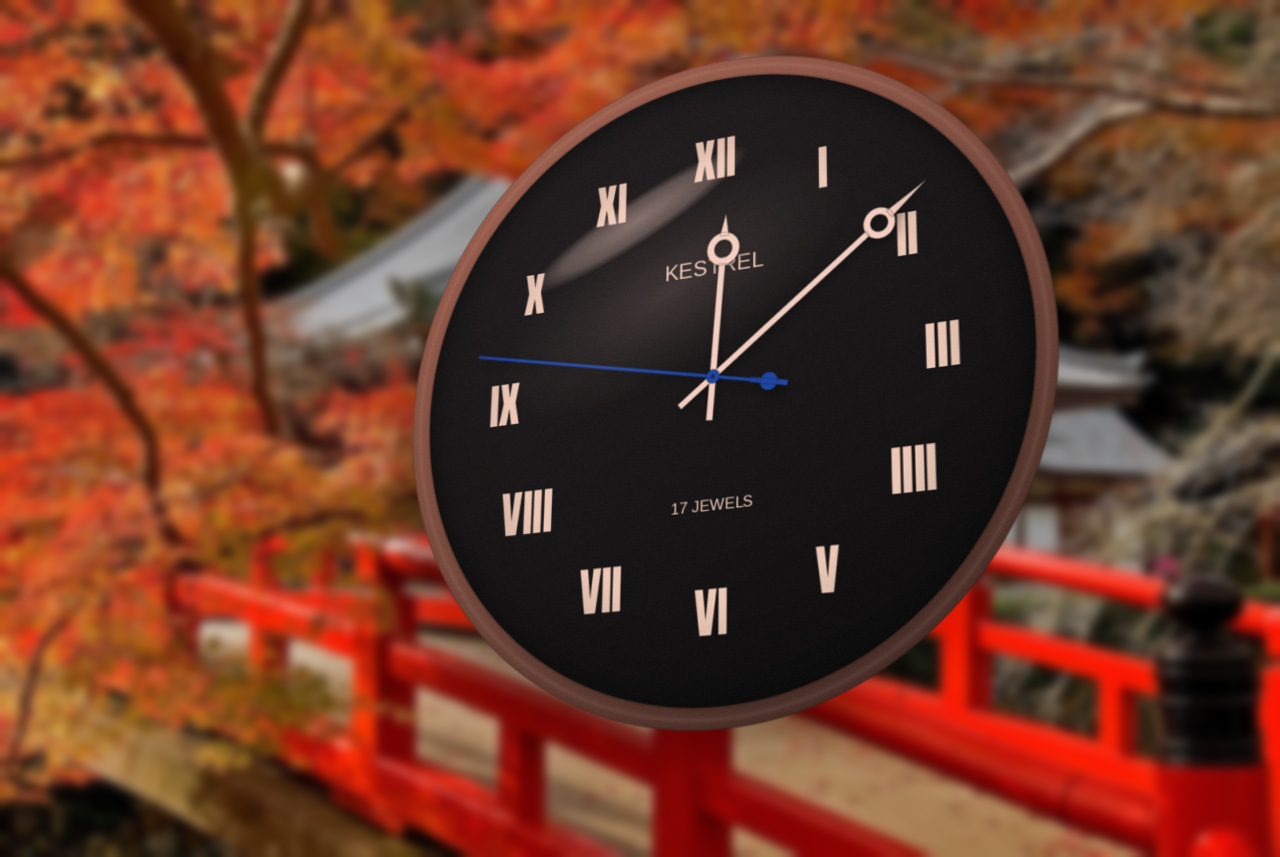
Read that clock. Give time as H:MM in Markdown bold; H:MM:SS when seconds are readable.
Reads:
**12:08:47**
